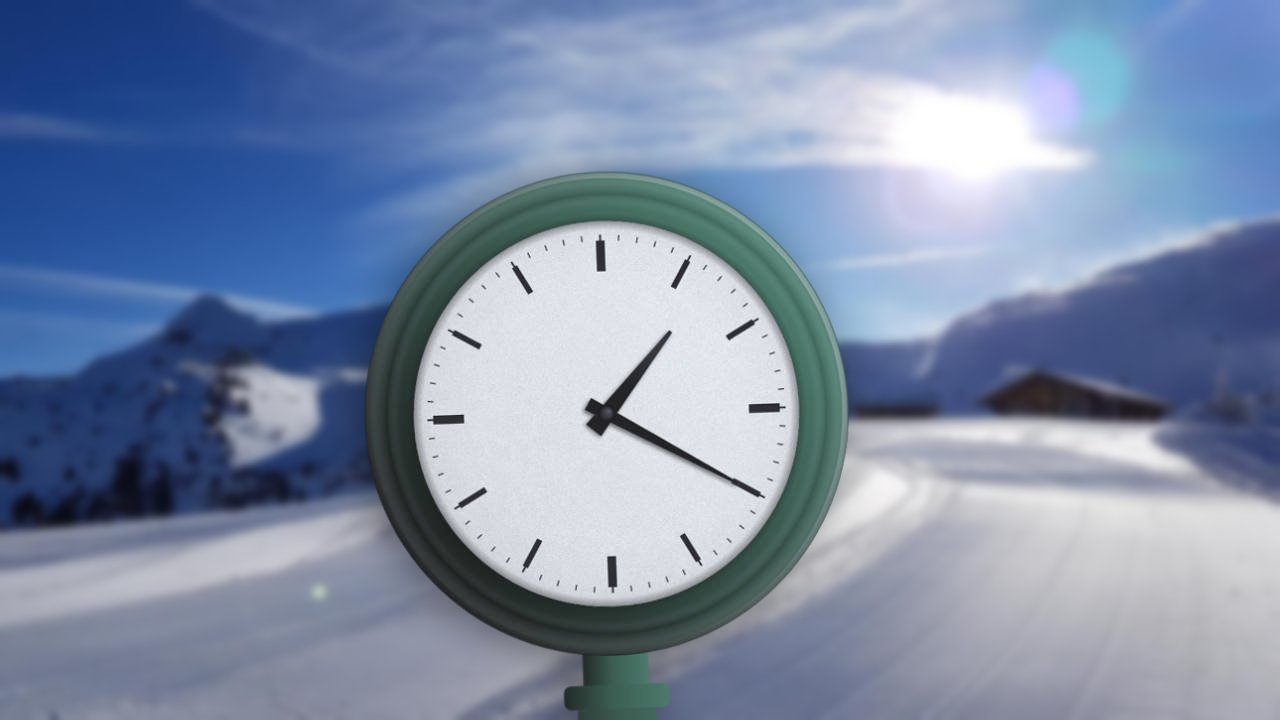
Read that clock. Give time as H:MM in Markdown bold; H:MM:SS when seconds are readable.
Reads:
**1:20**
